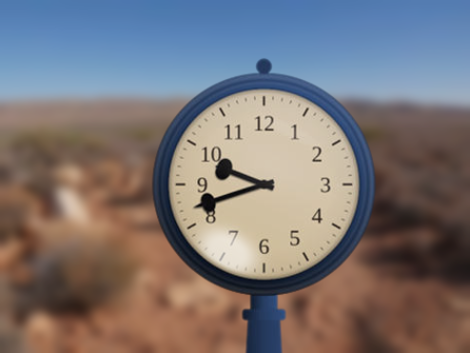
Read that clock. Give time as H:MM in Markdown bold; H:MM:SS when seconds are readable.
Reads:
**9:42**
